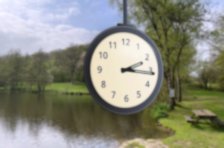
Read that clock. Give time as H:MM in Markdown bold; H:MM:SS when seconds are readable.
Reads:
**2:16**
